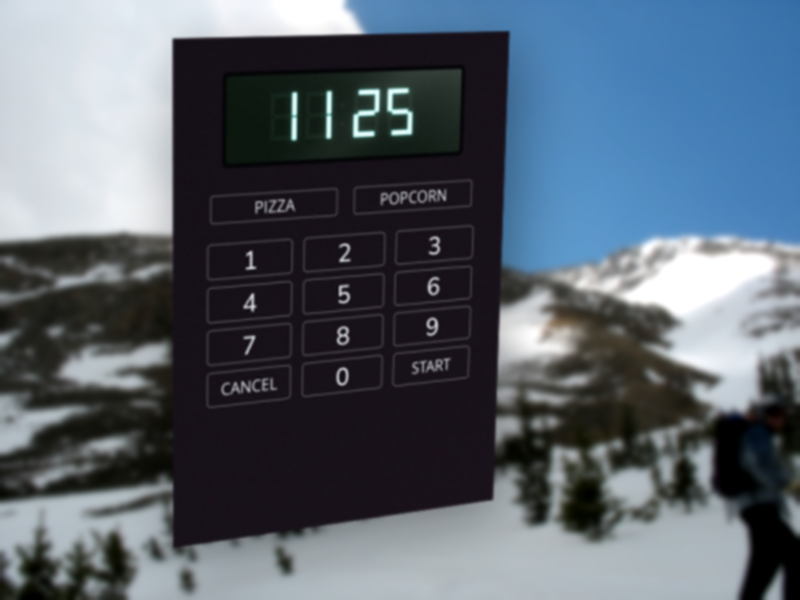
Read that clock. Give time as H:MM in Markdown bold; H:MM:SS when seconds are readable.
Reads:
**11:25**
